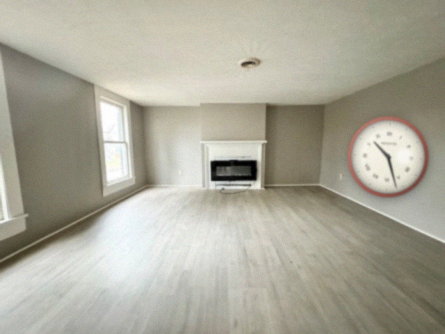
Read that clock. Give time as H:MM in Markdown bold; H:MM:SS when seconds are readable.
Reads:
**10:27**
